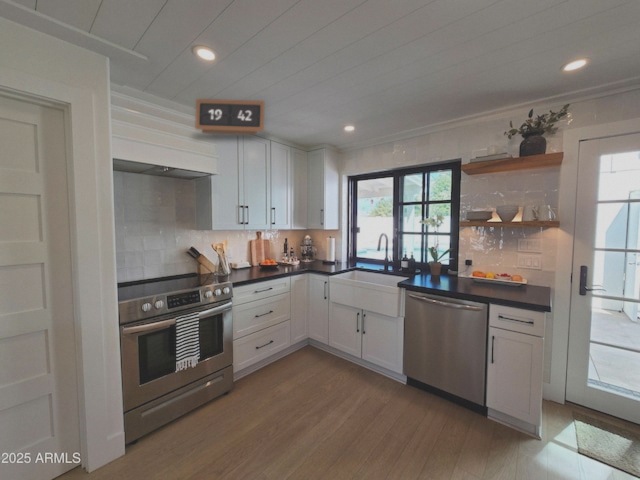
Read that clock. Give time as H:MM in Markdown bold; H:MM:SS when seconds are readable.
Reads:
**19:42**
